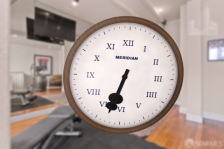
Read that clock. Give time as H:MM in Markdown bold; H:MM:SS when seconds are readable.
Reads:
**6:33**
